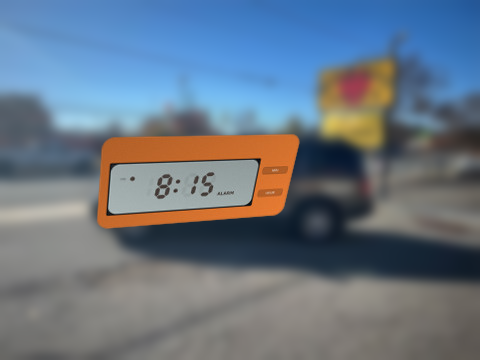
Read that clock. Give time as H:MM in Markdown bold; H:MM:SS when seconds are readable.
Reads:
**8:15**
